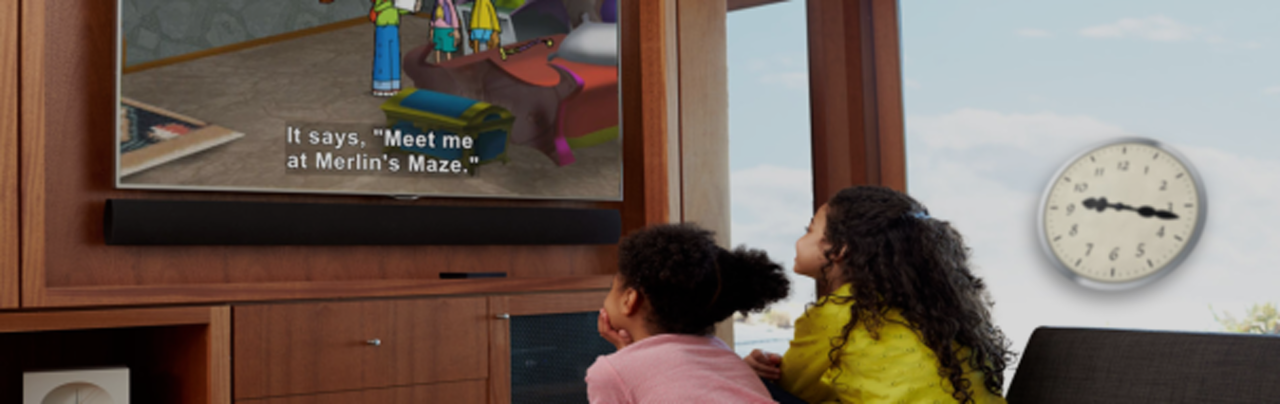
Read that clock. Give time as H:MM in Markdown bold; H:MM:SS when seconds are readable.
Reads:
**9:17**
